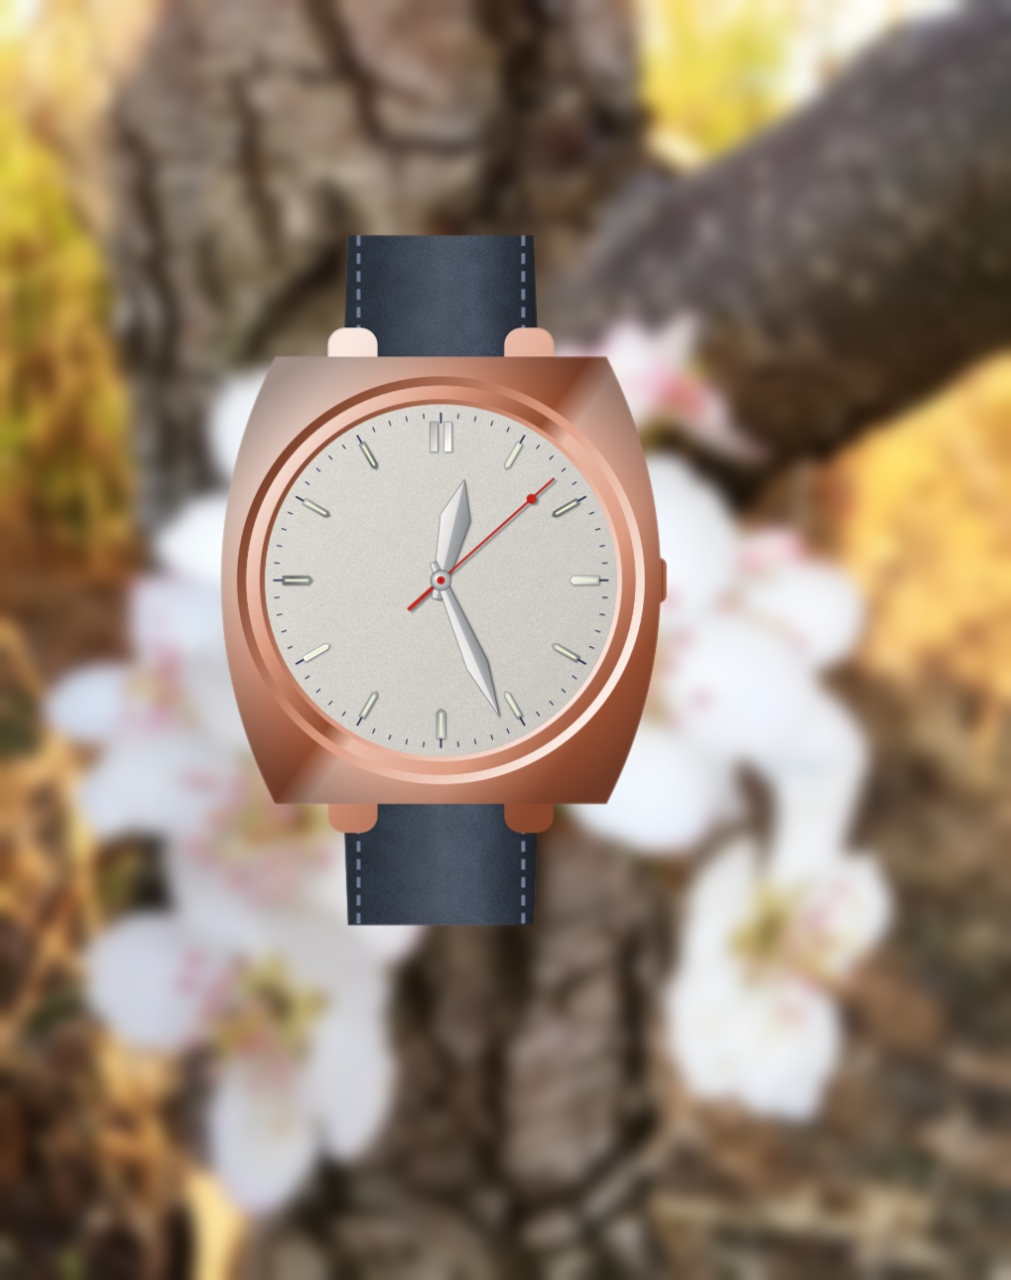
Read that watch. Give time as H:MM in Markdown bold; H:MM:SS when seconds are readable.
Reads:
**12:26:08**
